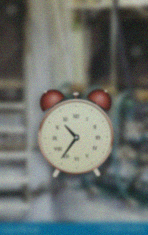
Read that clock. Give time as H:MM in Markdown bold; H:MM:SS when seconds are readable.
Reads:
**10:36**
